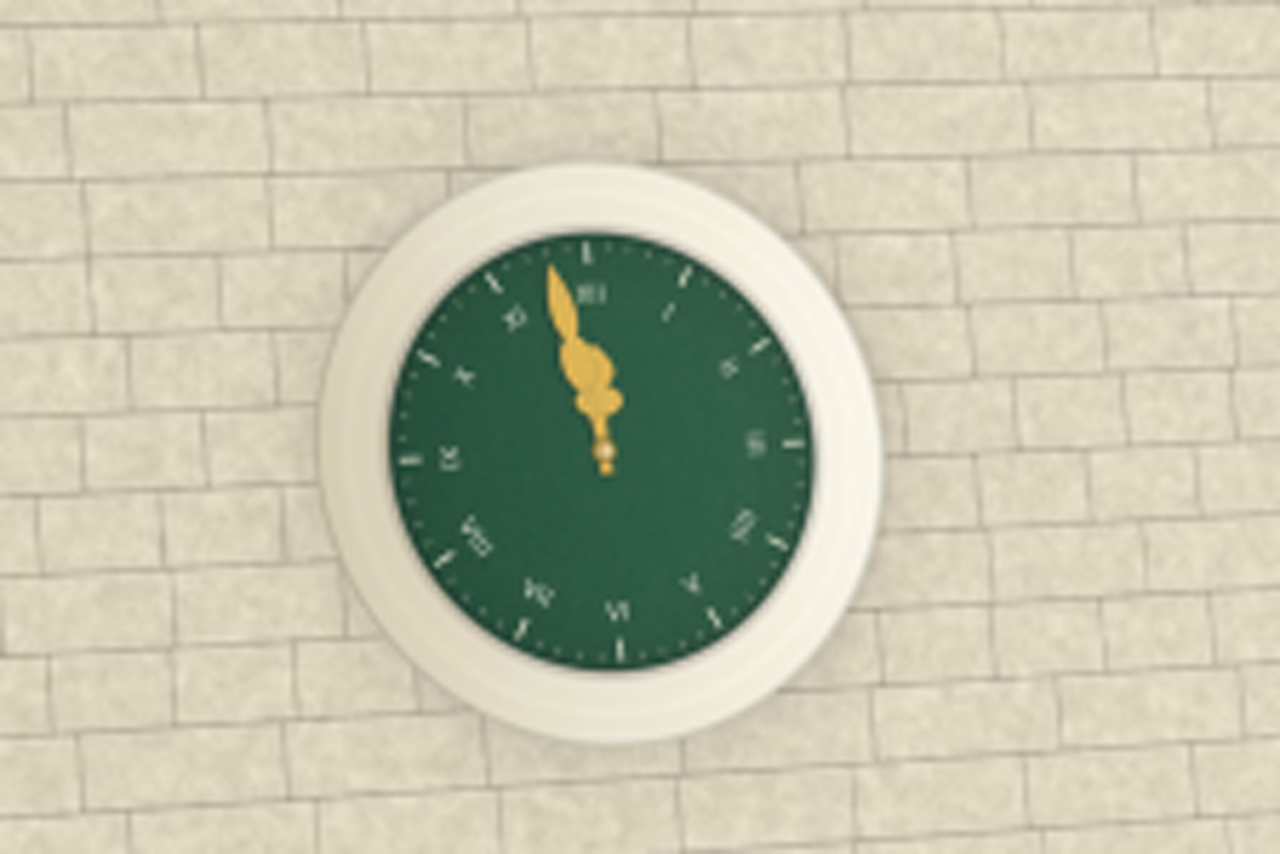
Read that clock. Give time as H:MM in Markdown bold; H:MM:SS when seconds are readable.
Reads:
**11:58**
